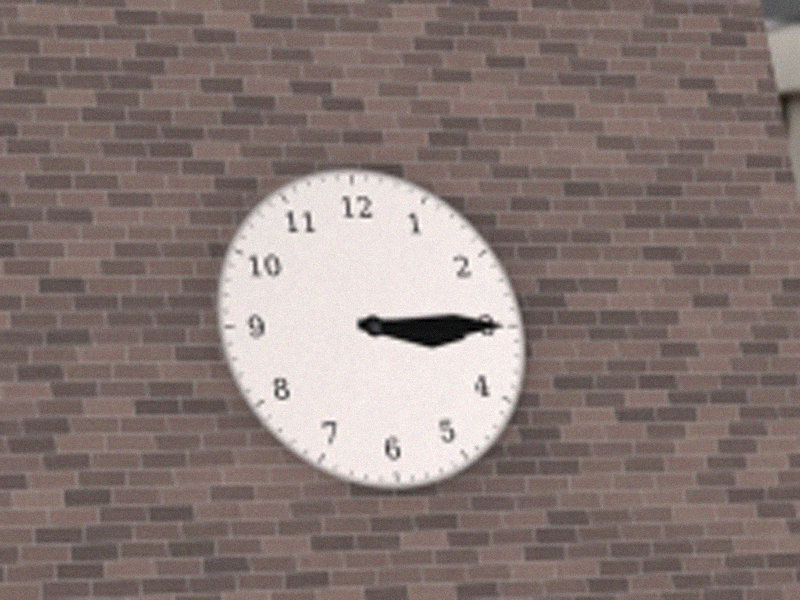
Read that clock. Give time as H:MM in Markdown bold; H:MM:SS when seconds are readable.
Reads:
**3:15**
